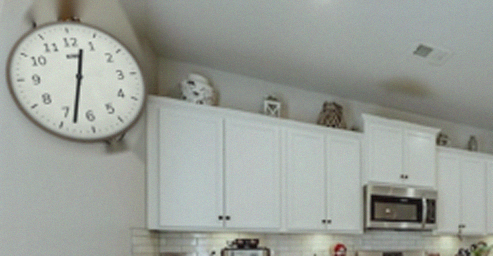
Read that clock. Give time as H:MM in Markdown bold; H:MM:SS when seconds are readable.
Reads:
**12:33**
